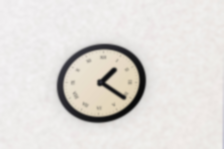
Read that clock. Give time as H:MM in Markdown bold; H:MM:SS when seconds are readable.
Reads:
**1:21**
